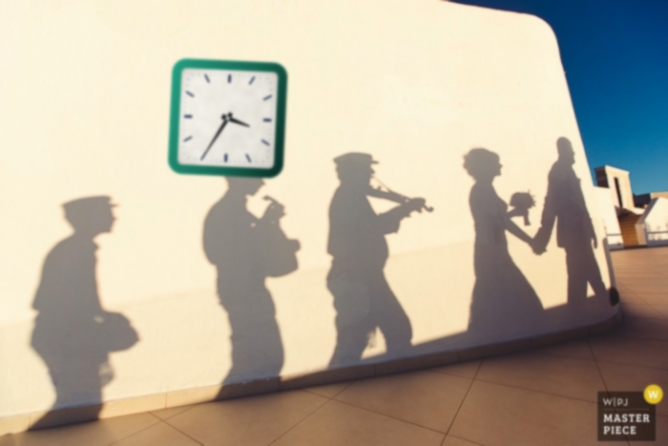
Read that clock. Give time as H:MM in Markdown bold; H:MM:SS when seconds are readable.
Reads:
**3:35**
